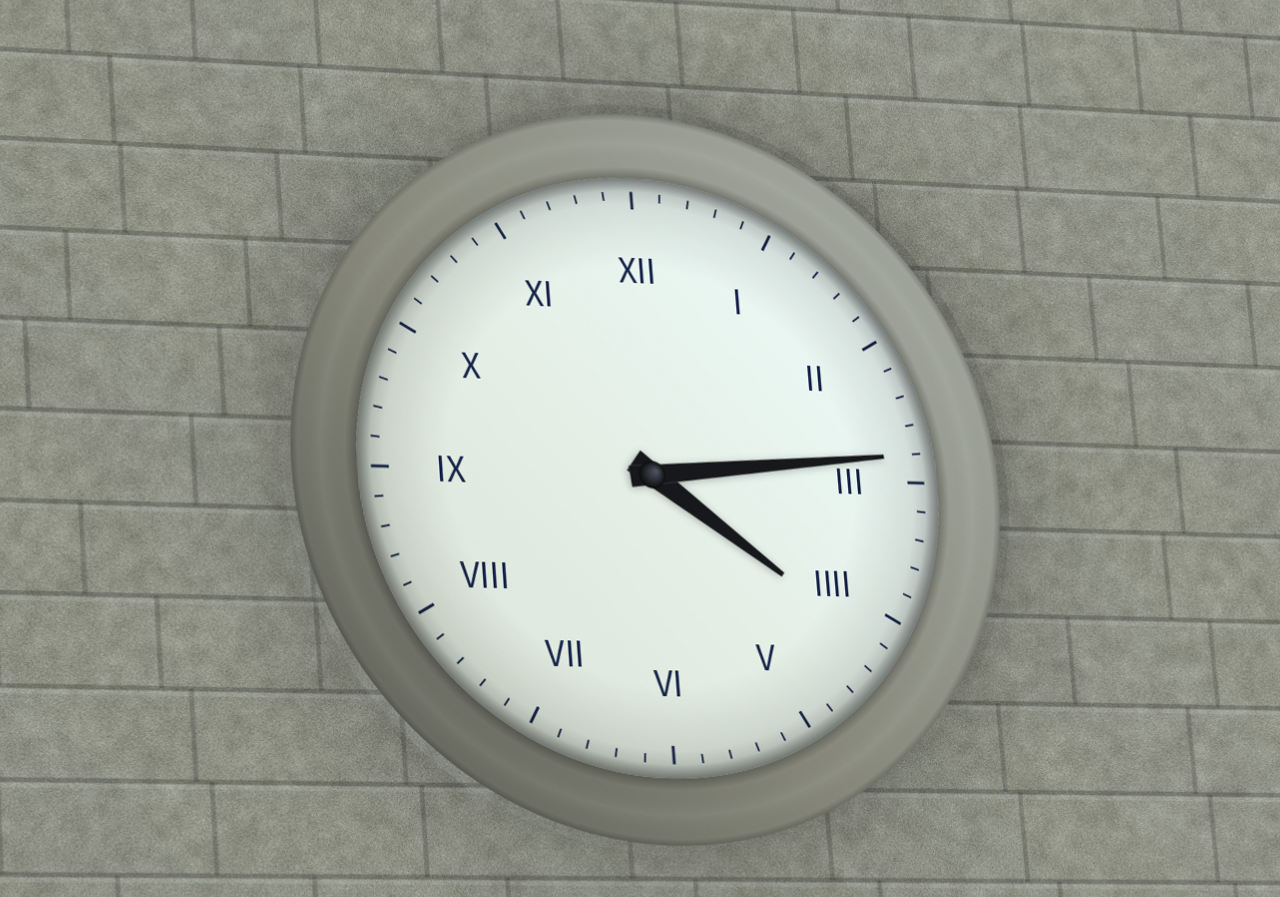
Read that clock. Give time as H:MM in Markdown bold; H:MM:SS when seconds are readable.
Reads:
**4:14**
